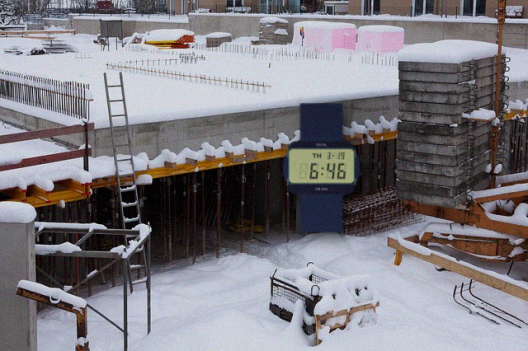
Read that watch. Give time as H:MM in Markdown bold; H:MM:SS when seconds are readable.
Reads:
**6:46**
